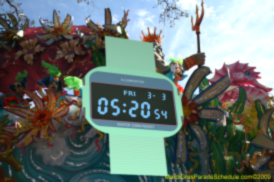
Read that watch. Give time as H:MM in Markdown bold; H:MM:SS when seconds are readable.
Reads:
**5:20:54**
